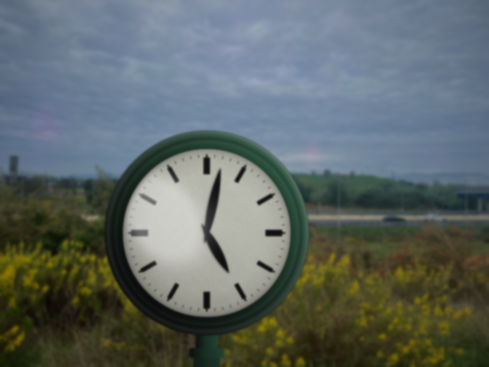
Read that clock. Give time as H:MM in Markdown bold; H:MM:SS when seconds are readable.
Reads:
**5:02**
